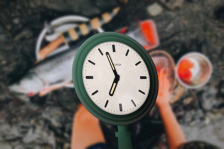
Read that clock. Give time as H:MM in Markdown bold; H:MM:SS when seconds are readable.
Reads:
**6:57**
